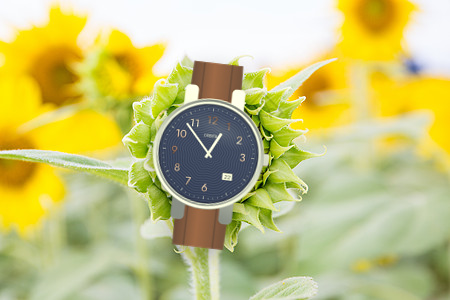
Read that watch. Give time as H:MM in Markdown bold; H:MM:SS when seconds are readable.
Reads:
**12:53**
